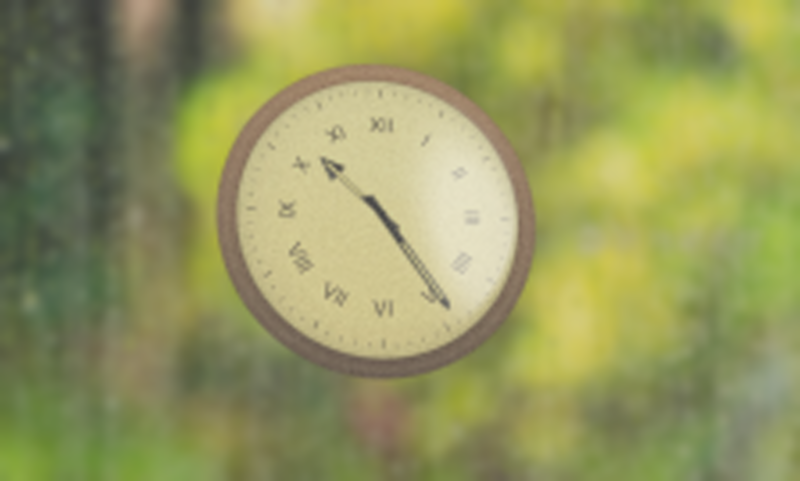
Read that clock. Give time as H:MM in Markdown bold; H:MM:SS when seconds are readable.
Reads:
**10:24**
